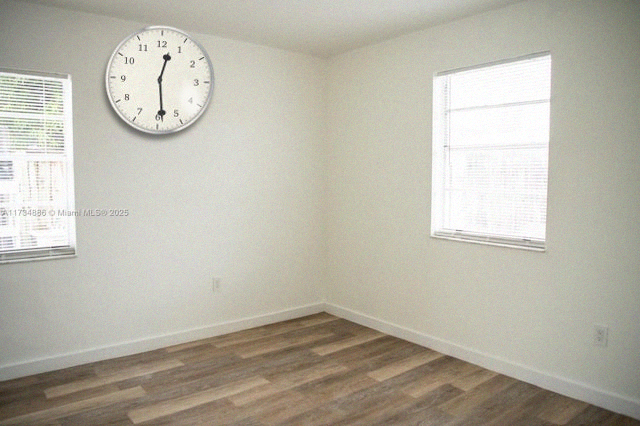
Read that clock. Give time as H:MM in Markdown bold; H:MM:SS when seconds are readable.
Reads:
**12:29**
